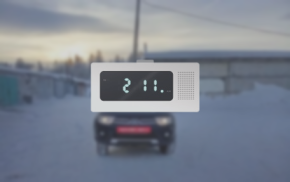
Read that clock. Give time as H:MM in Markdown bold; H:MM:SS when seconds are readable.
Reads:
**2:11**
